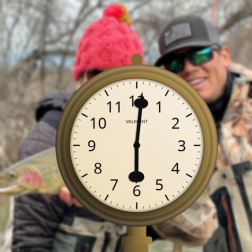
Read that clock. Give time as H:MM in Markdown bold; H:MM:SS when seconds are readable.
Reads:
**6:01**
